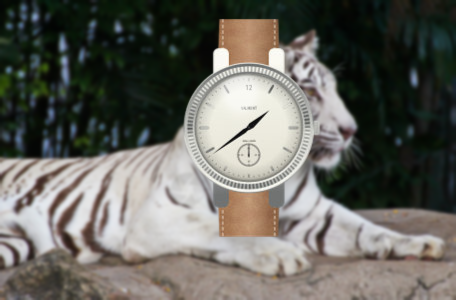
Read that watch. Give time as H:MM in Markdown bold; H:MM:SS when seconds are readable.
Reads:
**1:39**
